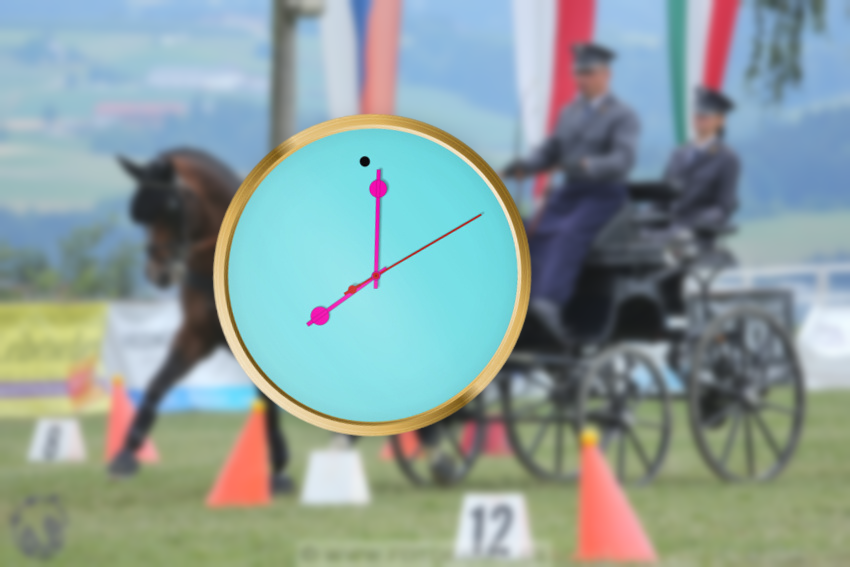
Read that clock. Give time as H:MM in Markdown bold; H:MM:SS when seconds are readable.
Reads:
**8:01:11**
